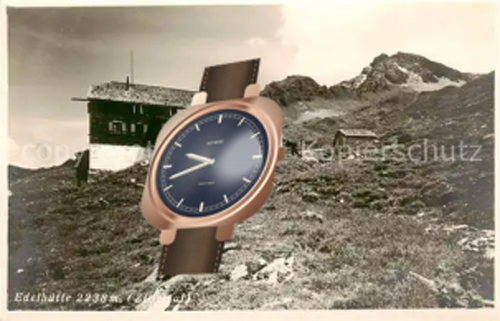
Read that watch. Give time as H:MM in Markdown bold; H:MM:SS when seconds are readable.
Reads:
**9:42**
